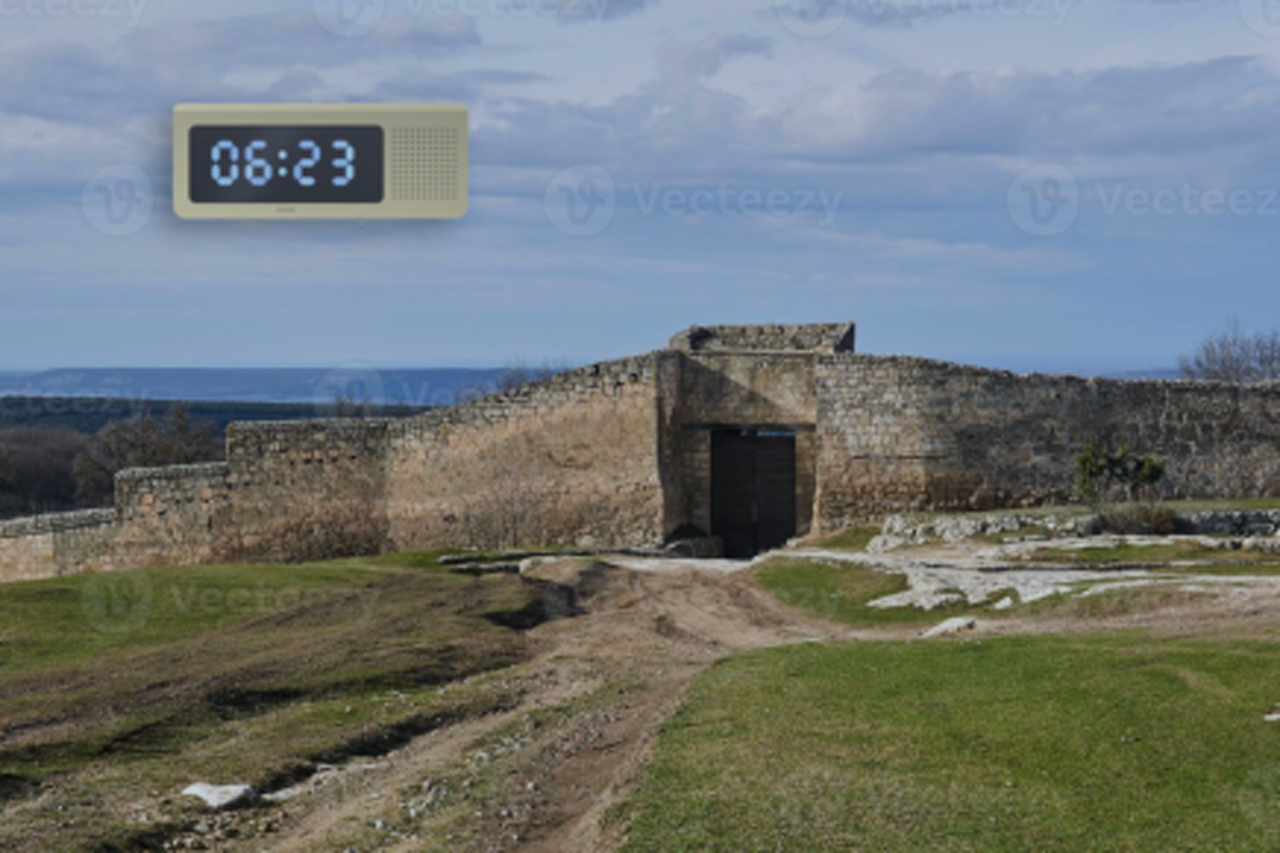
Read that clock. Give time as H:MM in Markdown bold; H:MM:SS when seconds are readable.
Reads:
**6:23**
